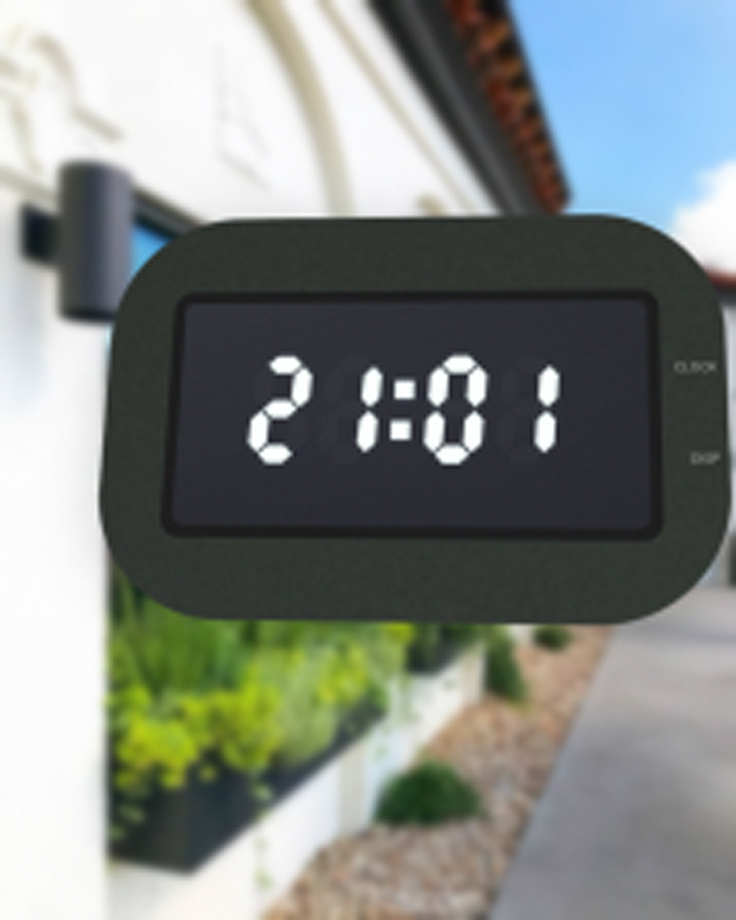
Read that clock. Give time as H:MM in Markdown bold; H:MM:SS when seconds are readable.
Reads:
**21:01**
